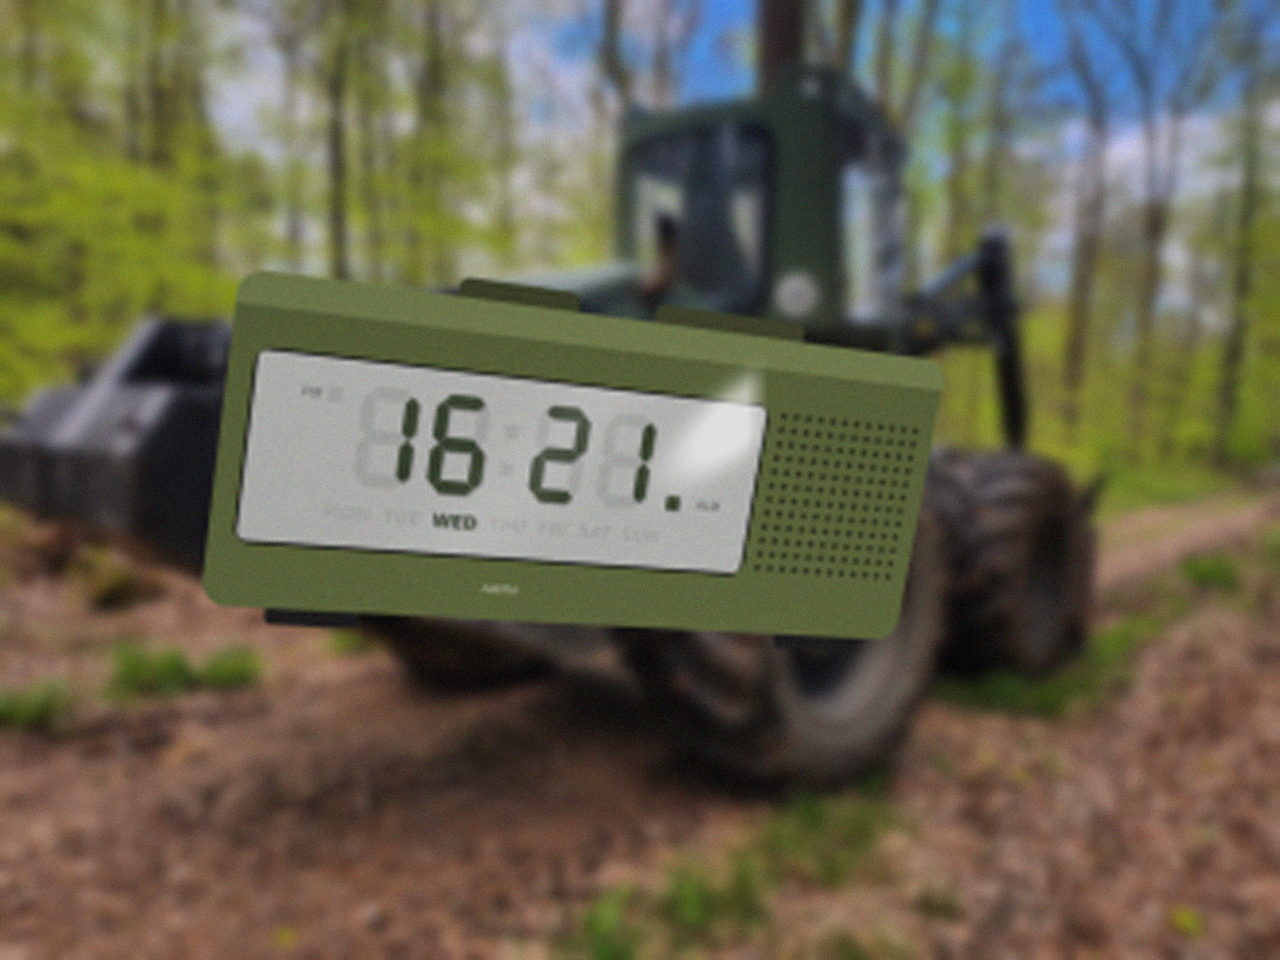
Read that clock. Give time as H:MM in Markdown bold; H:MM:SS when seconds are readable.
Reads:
**16:21**
